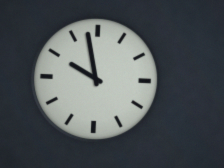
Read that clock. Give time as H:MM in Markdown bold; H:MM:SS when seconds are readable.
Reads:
**9:58**
